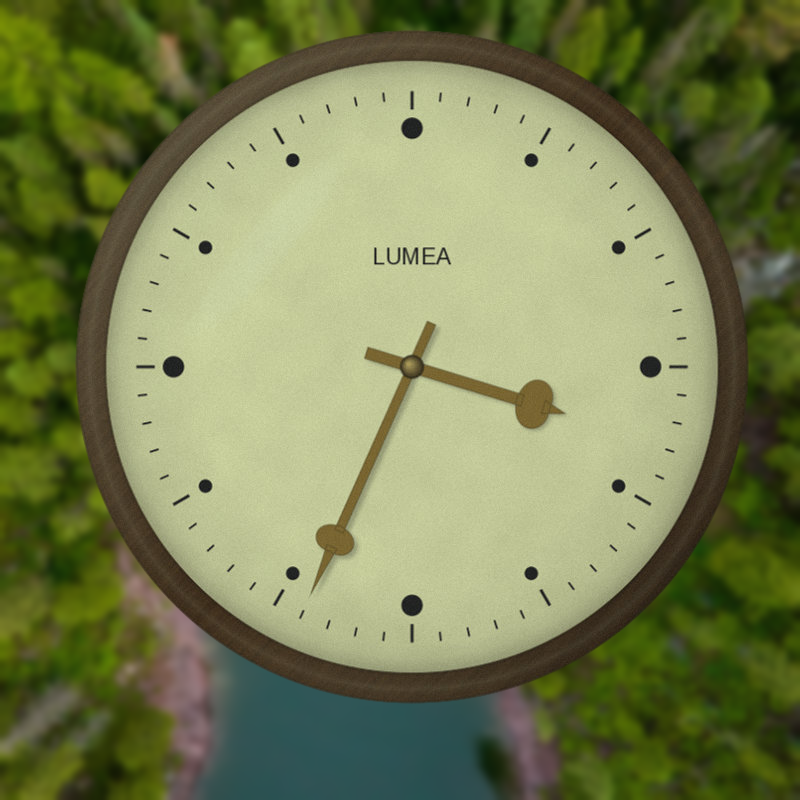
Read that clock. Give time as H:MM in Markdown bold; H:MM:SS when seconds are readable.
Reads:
**3:34**
